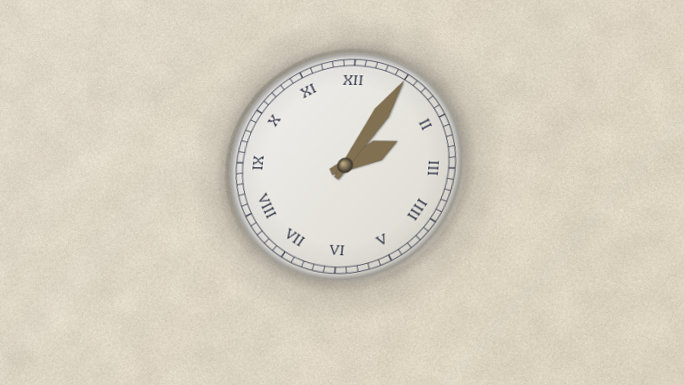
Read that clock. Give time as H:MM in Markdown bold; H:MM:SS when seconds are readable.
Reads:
**2:05**
